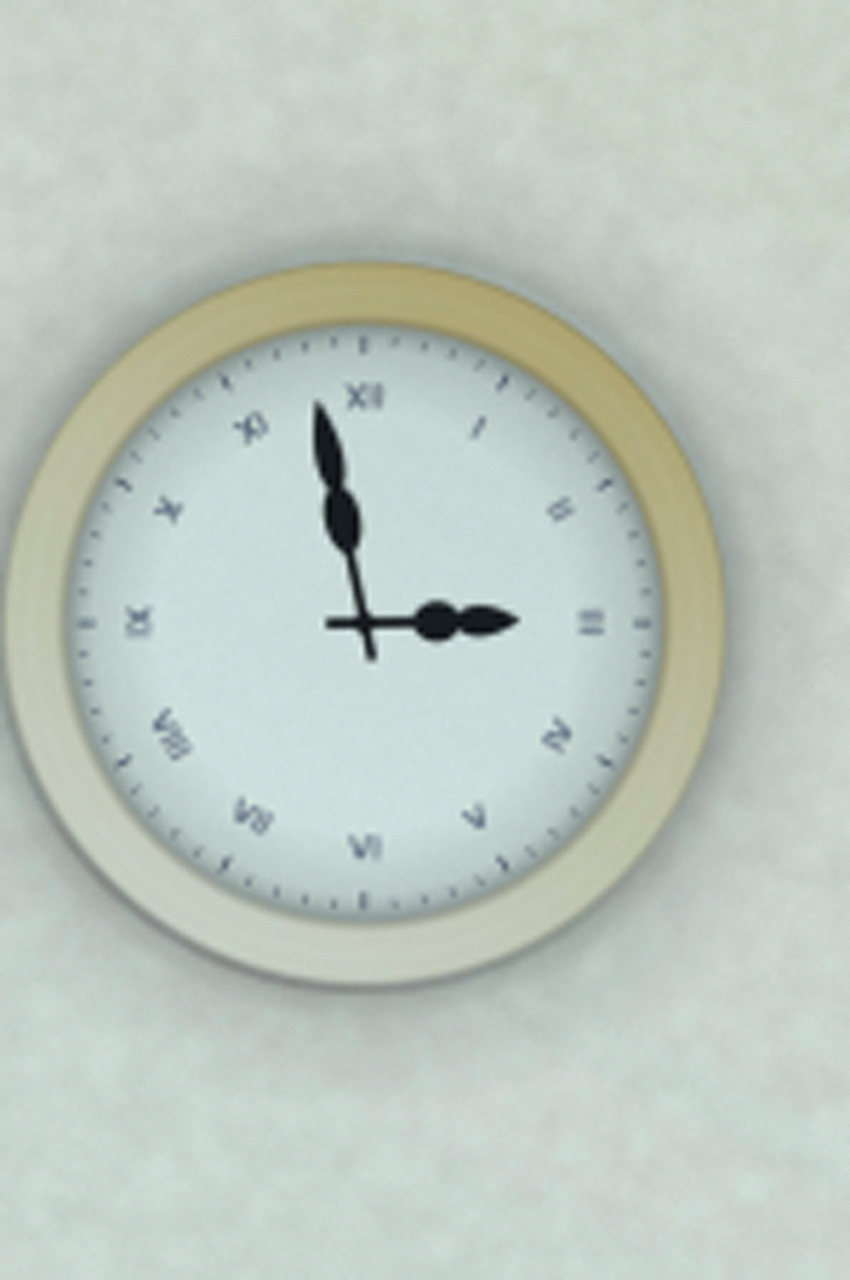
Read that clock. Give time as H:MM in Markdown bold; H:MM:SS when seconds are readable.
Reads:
**2:58**
